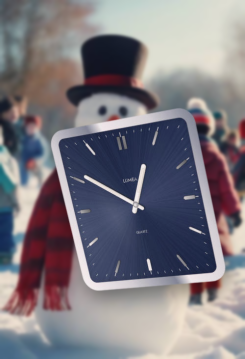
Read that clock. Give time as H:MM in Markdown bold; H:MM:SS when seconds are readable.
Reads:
**12:51**
